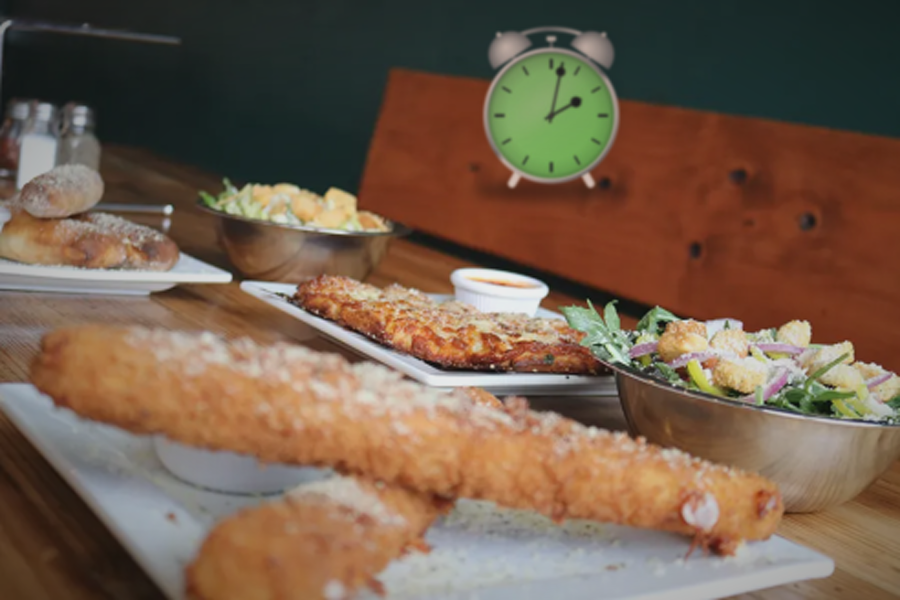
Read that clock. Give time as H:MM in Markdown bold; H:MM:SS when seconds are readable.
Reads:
**2:02**
